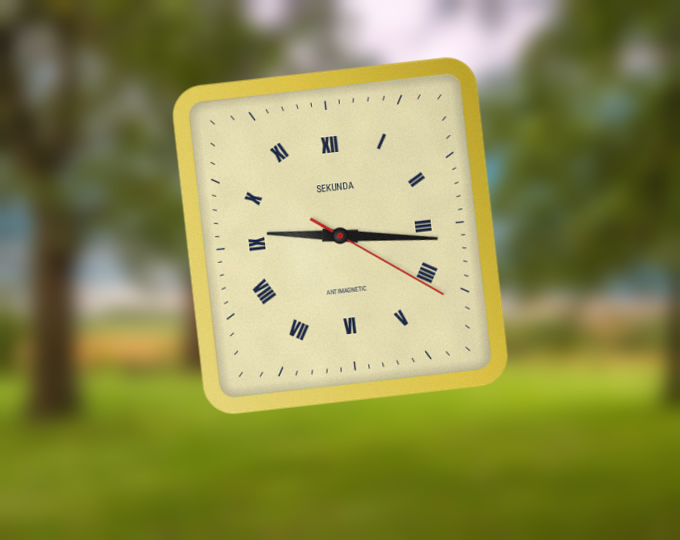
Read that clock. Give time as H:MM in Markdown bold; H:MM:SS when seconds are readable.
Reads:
**9:16:21**
